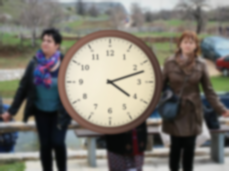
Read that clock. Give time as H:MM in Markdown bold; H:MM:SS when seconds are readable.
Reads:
**4:12**
